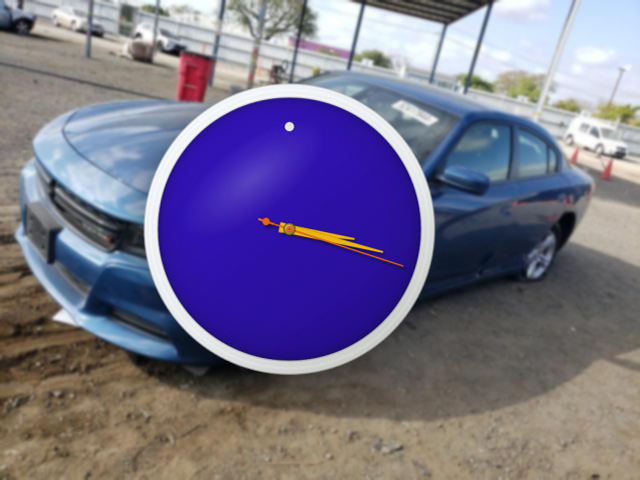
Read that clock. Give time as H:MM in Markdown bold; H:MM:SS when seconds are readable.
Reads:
**3:17:18**
